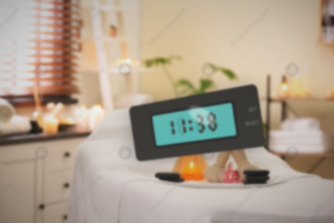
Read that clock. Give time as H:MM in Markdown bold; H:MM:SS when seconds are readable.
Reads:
**11:38**
